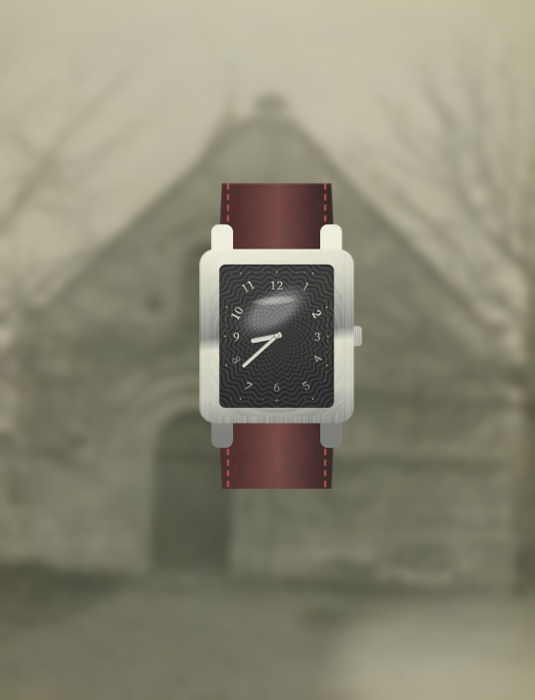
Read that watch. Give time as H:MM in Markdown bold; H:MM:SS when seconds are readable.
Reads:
**8:38**
